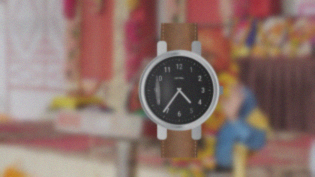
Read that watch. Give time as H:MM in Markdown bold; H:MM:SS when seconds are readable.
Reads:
**4:36**
